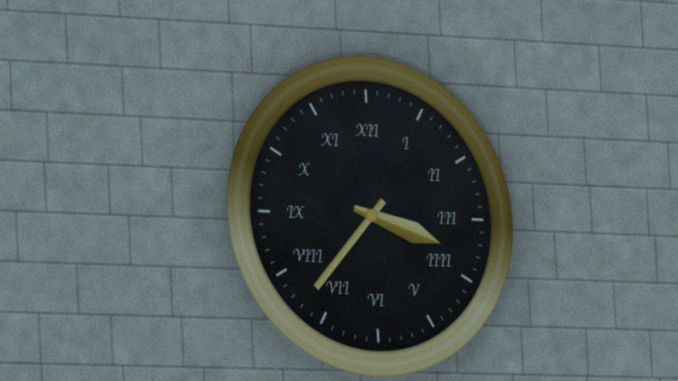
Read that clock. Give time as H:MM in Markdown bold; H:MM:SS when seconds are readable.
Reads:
**3:37**
